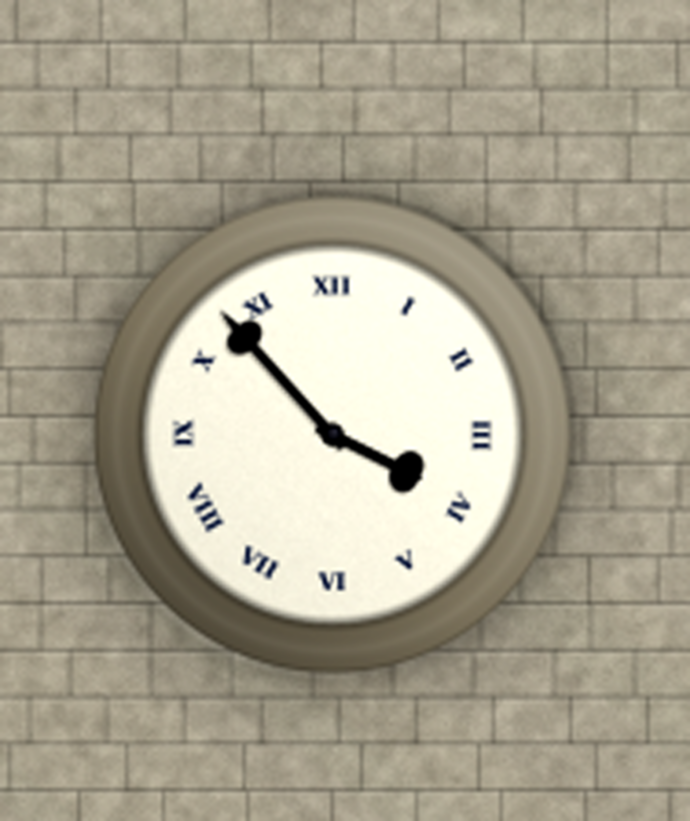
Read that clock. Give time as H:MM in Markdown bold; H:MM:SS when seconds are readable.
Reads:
**3:53**
